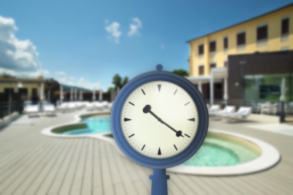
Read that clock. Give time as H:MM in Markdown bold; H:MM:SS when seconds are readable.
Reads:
**10:21**
